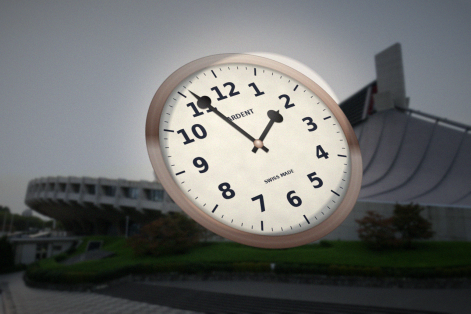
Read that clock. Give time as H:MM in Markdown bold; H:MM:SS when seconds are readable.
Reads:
**1:56**
